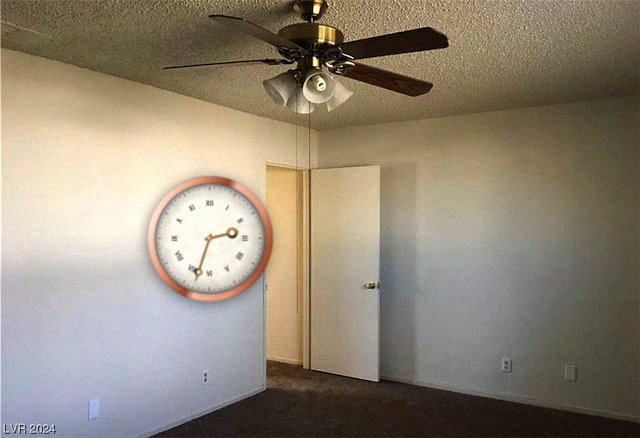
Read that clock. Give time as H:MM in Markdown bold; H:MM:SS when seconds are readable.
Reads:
**2:33**
